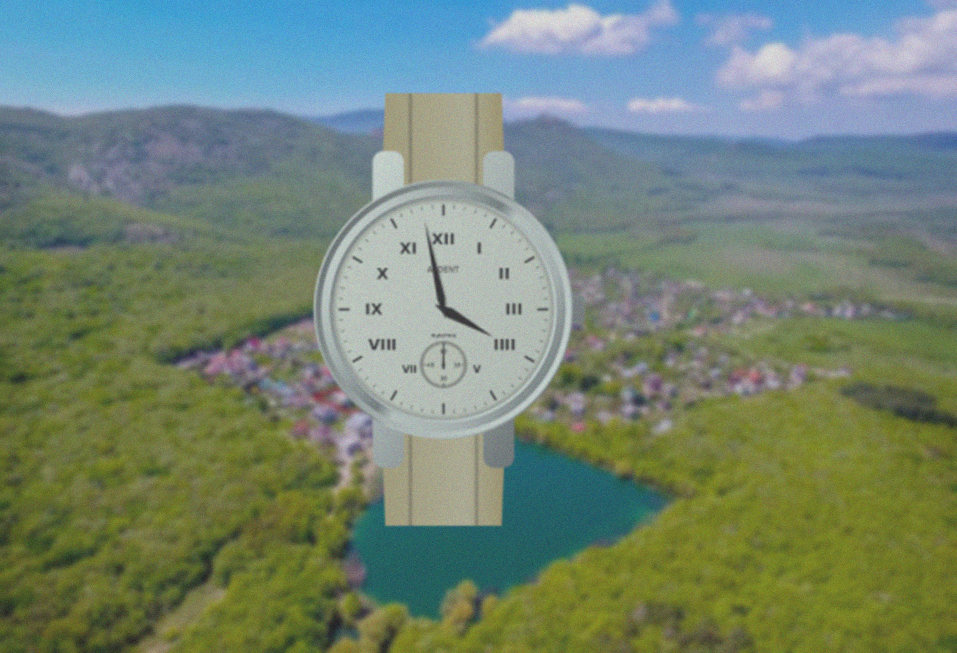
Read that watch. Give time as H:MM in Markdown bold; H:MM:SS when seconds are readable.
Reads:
**3:58**
